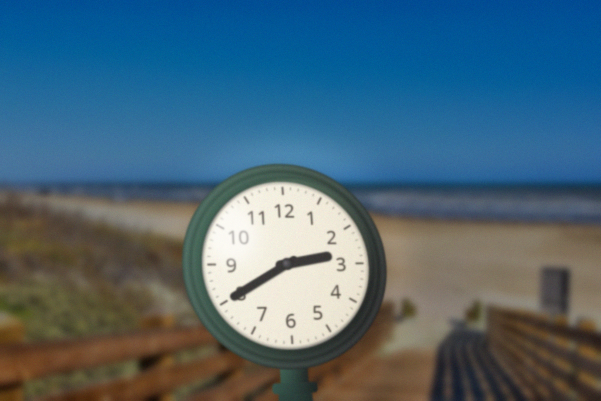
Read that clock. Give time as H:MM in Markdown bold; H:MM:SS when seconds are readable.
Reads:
**2:40**
